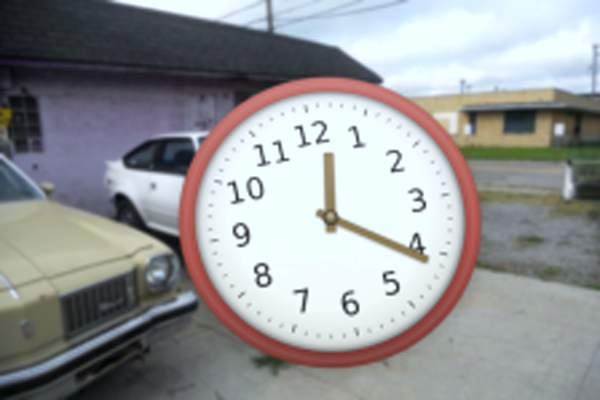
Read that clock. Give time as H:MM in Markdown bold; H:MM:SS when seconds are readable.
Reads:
**12:21**
